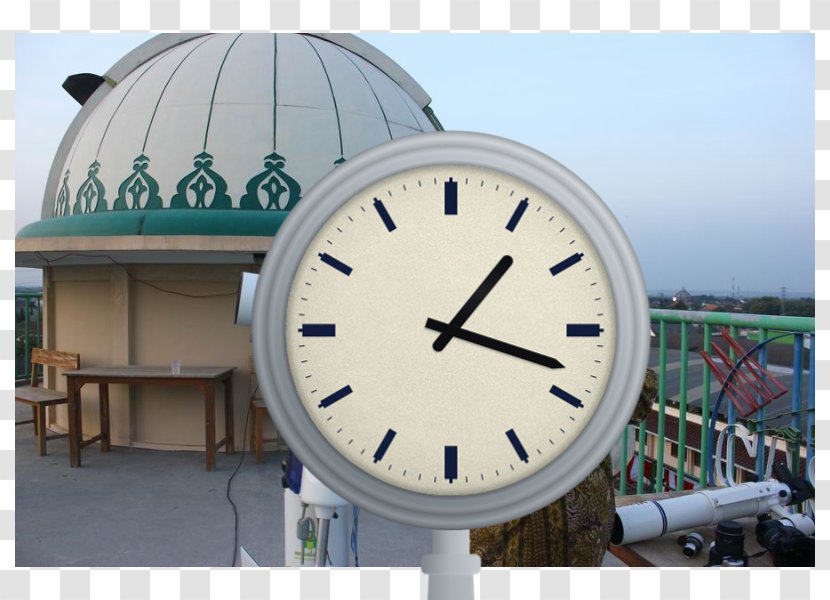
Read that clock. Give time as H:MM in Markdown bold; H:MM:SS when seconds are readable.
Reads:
**1:18**
